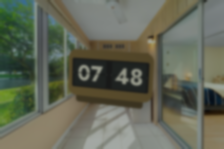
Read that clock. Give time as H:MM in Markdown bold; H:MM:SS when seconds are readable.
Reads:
**7:48**
